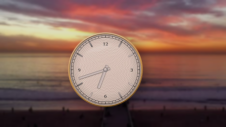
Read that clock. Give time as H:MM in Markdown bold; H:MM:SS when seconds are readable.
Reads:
**6:42**
